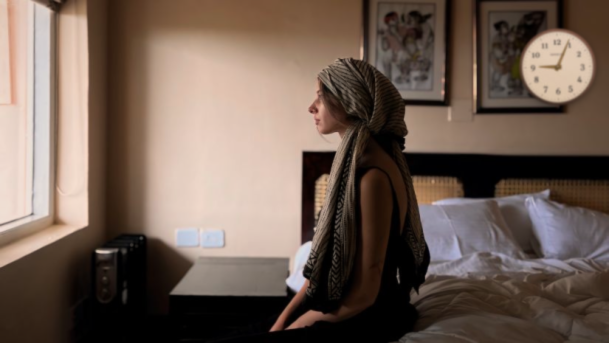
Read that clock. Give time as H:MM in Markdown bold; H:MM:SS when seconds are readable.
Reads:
**9:04**
